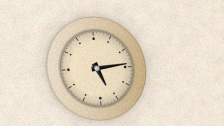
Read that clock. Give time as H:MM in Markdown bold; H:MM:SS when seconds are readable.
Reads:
**5:14**
